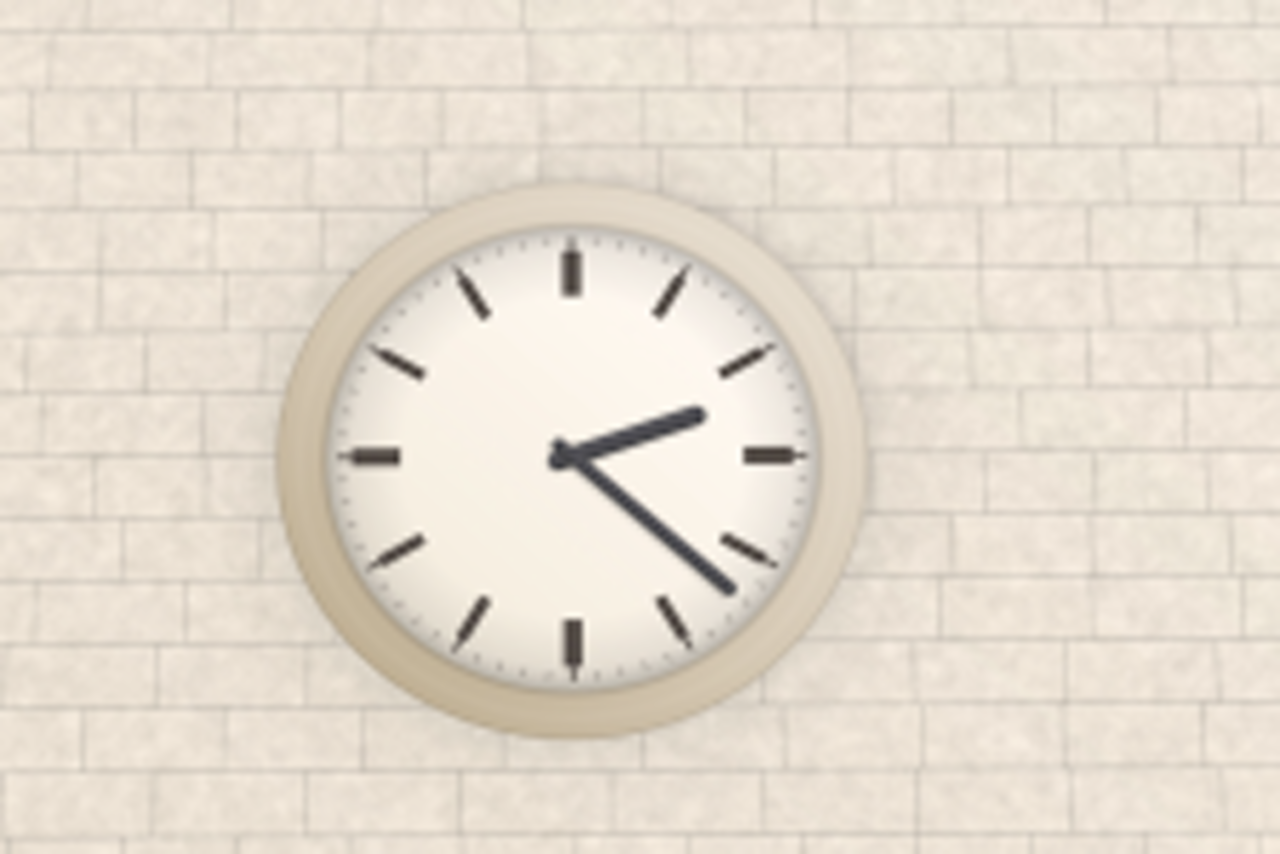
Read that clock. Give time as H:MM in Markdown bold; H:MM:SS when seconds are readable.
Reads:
**2:22**
